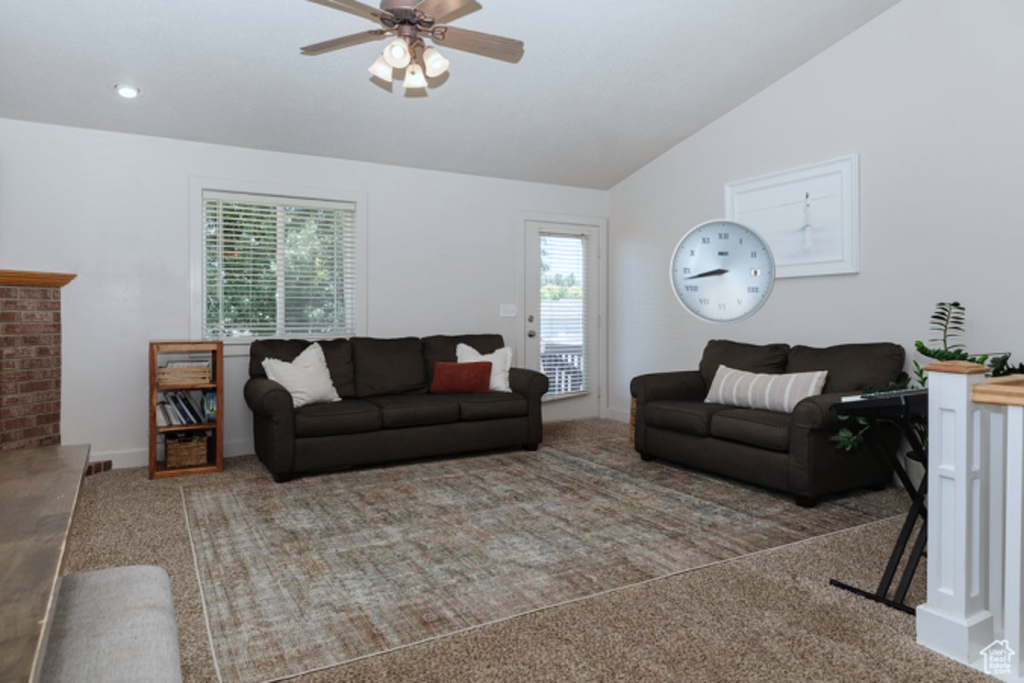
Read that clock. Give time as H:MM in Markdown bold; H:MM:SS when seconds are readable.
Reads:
**8:43**
